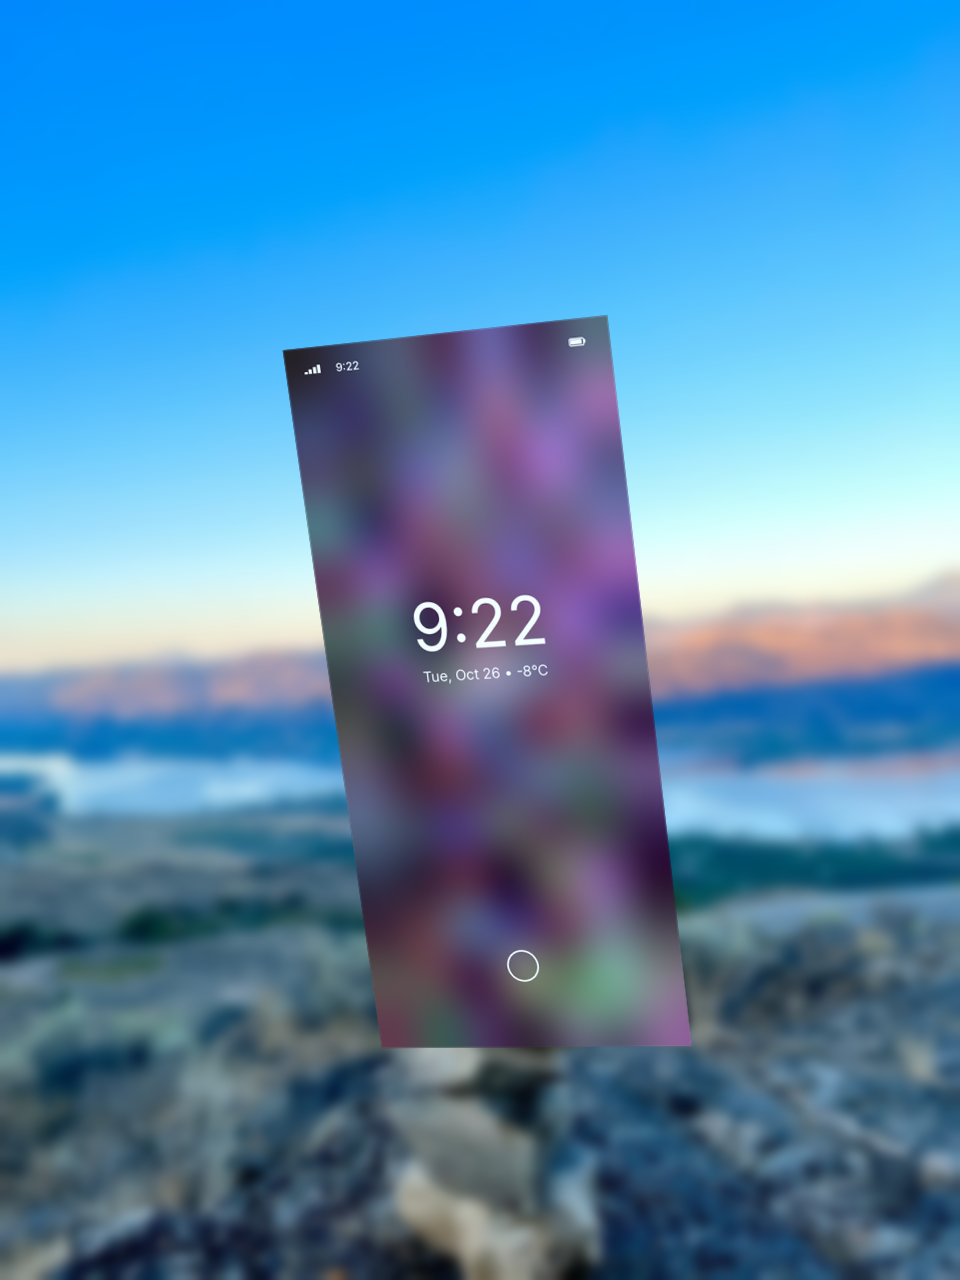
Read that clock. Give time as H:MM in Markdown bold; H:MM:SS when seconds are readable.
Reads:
**9:22**
